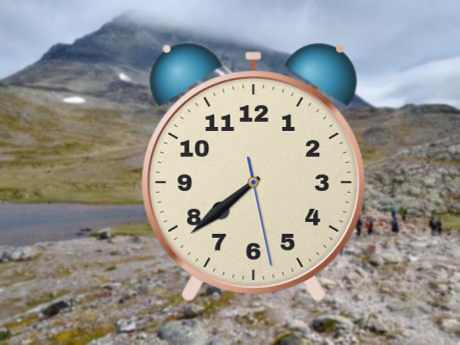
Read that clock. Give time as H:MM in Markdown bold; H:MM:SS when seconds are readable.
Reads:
**7:38:28**
